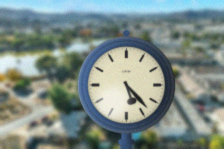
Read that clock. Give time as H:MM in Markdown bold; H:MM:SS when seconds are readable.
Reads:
**5:23**
